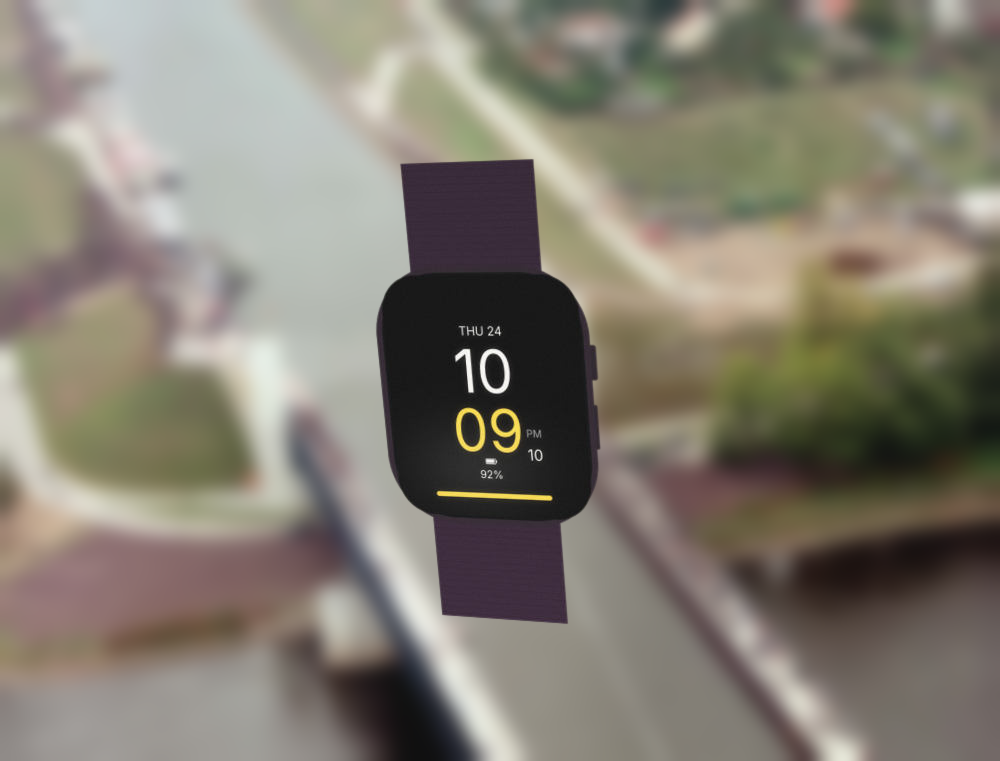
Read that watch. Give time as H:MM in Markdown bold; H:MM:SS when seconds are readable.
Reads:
**10:09:10**
